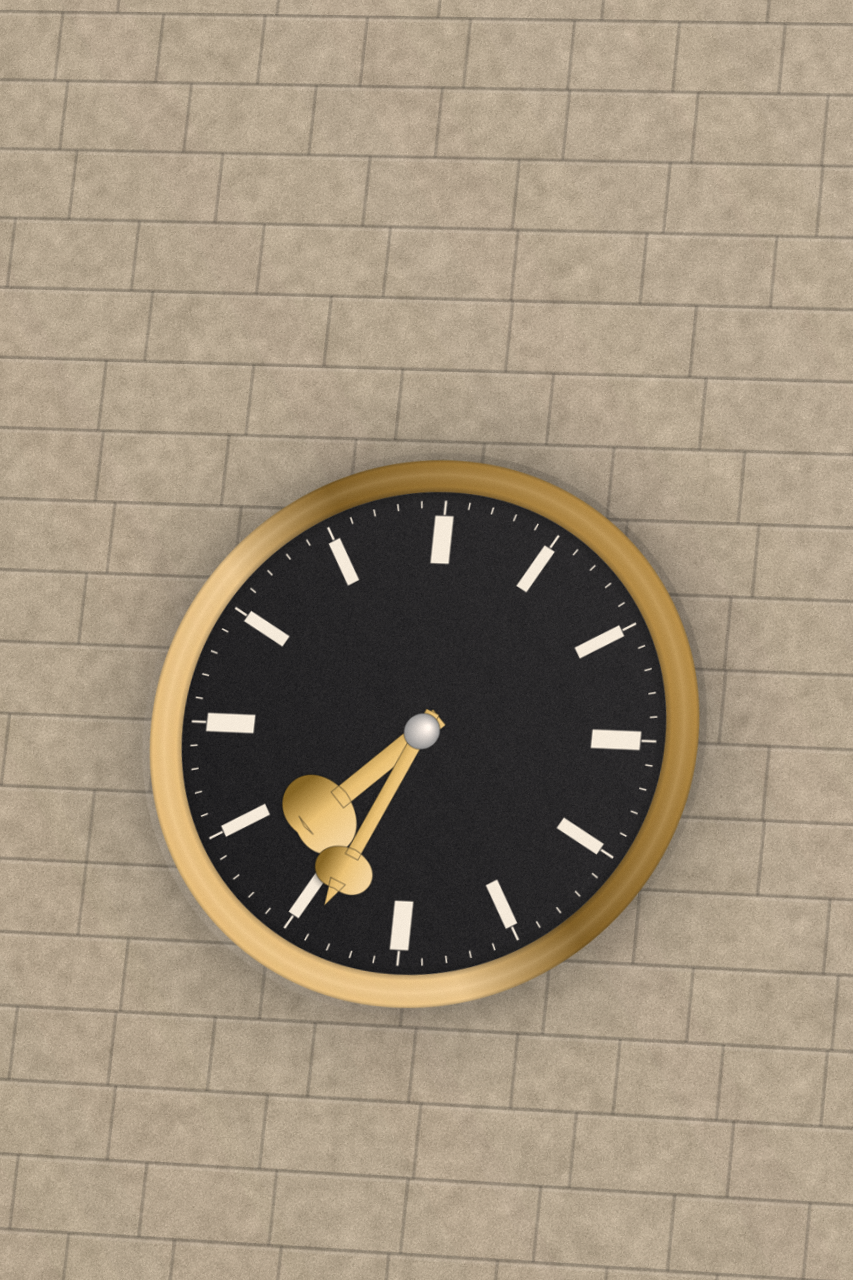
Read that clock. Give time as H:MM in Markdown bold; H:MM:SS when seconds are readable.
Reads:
**7:34**
